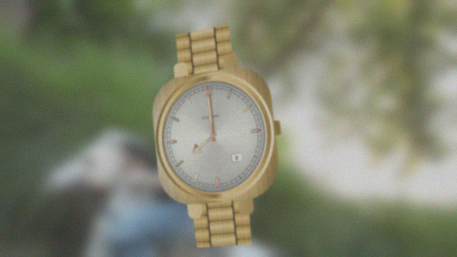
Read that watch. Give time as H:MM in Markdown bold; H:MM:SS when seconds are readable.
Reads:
**8:00**
